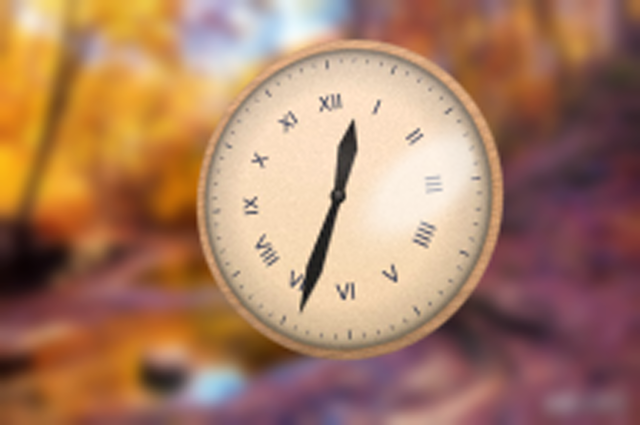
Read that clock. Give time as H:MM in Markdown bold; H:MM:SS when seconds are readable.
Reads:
**12:34**
